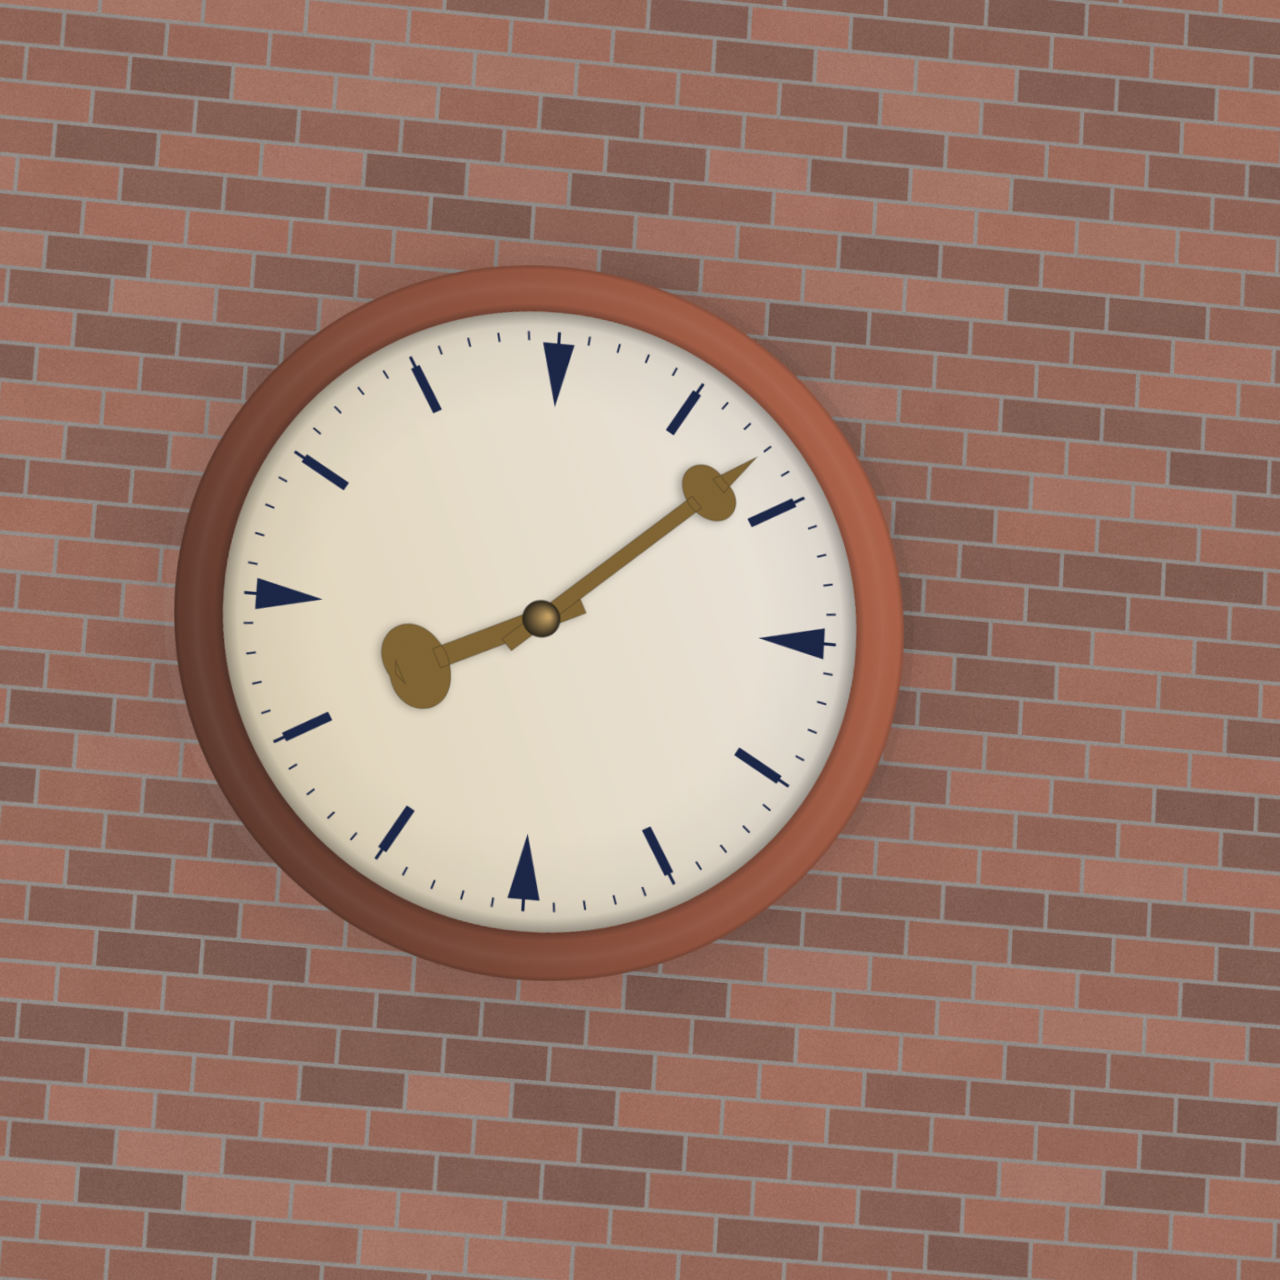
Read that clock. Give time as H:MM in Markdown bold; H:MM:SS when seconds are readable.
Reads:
**8:08**
